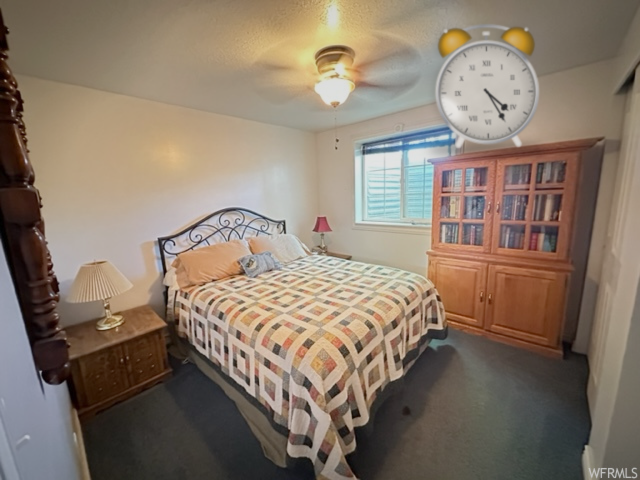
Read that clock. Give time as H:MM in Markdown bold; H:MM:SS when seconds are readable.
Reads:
**4:25**
